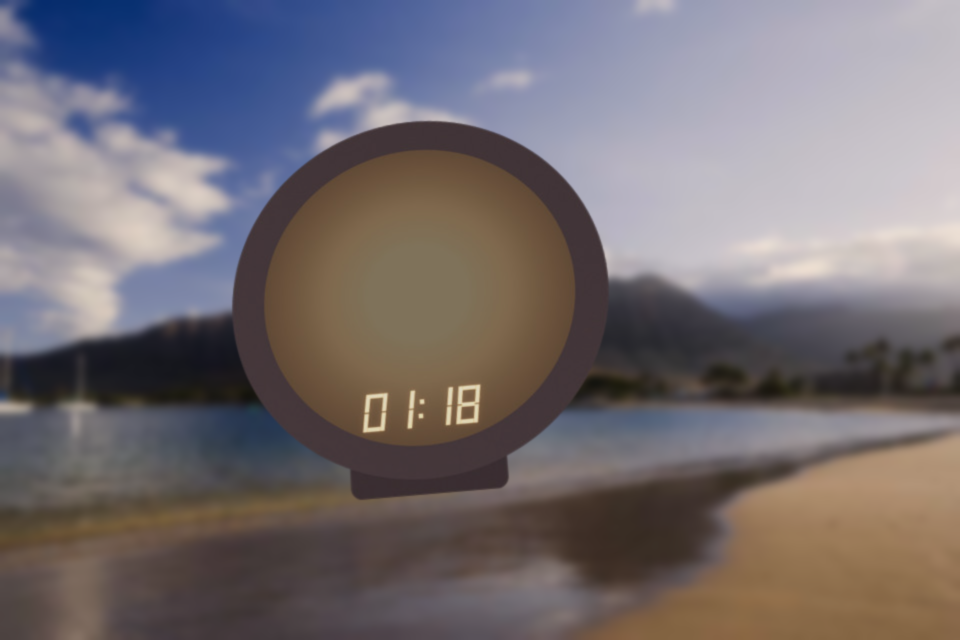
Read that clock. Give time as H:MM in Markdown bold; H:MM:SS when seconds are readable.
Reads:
**1:18**
